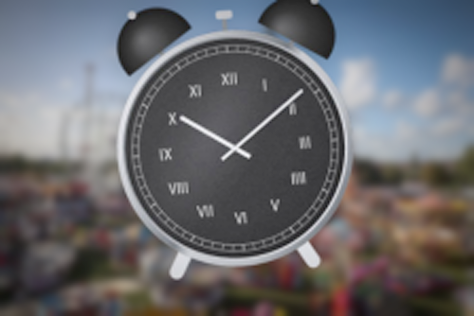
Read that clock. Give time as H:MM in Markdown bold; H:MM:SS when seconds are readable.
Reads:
**10:09**
